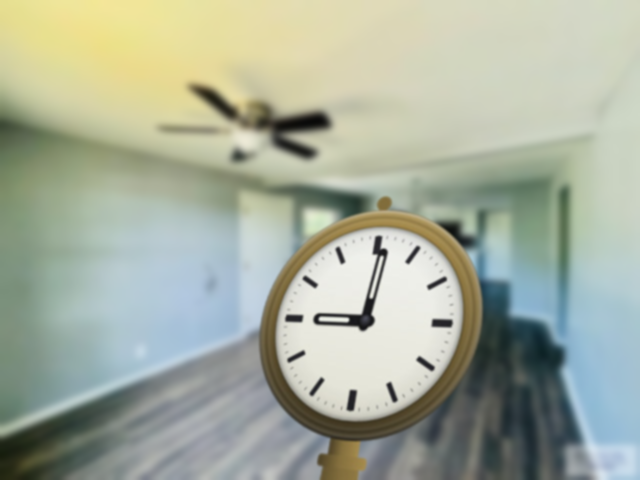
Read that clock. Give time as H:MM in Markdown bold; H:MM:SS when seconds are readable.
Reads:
**9:01**
